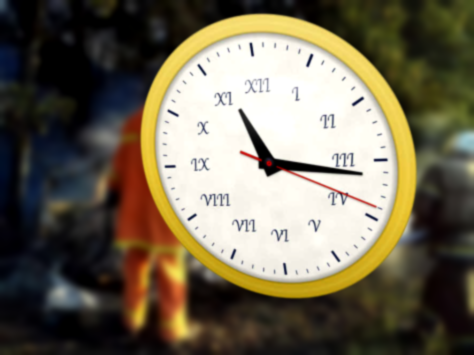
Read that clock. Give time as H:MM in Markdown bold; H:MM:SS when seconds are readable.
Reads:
**11:16:19**
